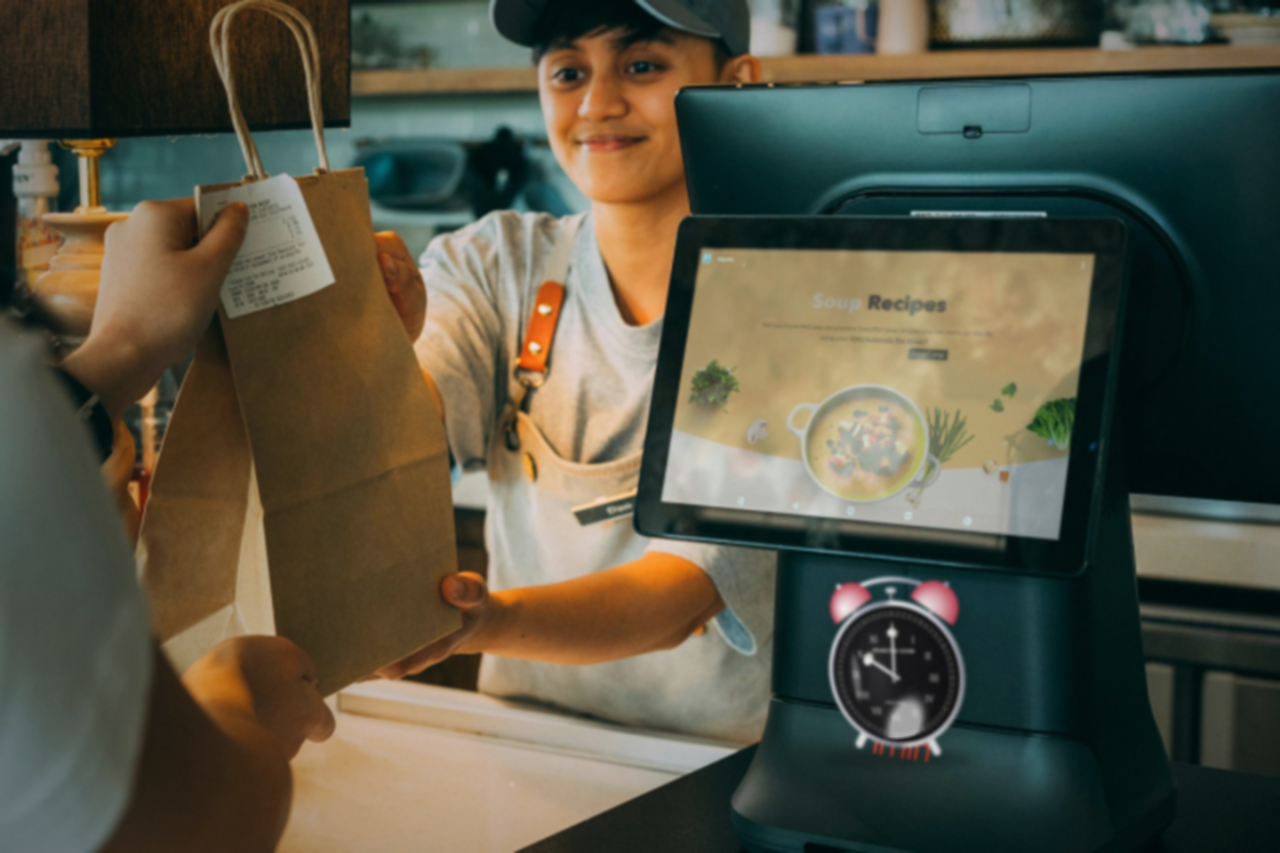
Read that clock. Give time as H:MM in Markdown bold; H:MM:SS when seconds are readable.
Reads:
**10:00**
